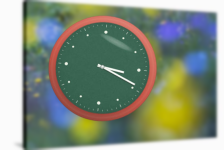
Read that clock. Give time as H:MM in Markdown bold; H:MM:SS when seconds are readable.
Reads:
**3:19**
